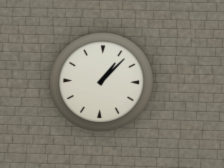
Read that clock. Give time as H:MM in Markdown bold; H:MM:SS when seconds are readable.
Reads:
**1:07**
